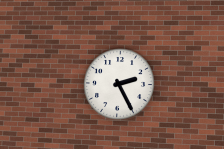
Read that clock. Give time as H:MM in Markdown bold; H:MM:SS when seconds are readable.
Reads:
**2:25**
